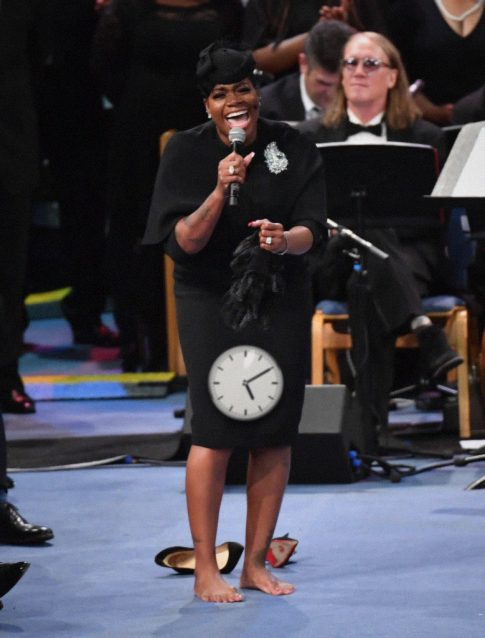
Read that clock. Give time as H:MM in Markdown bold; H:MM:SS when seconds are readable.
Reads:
**5:10**
